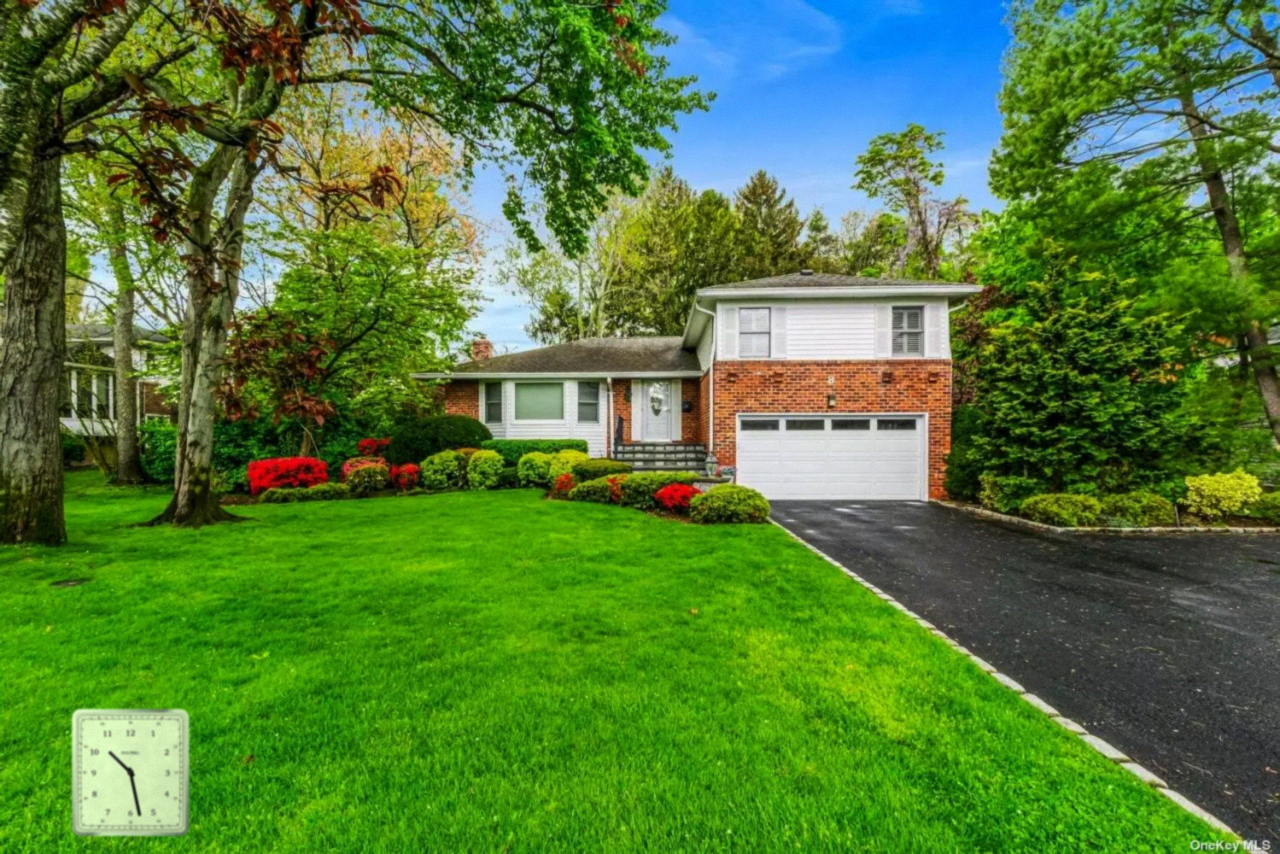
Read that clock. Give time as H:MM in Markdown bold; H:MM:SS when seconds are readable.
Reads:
**10:28**
